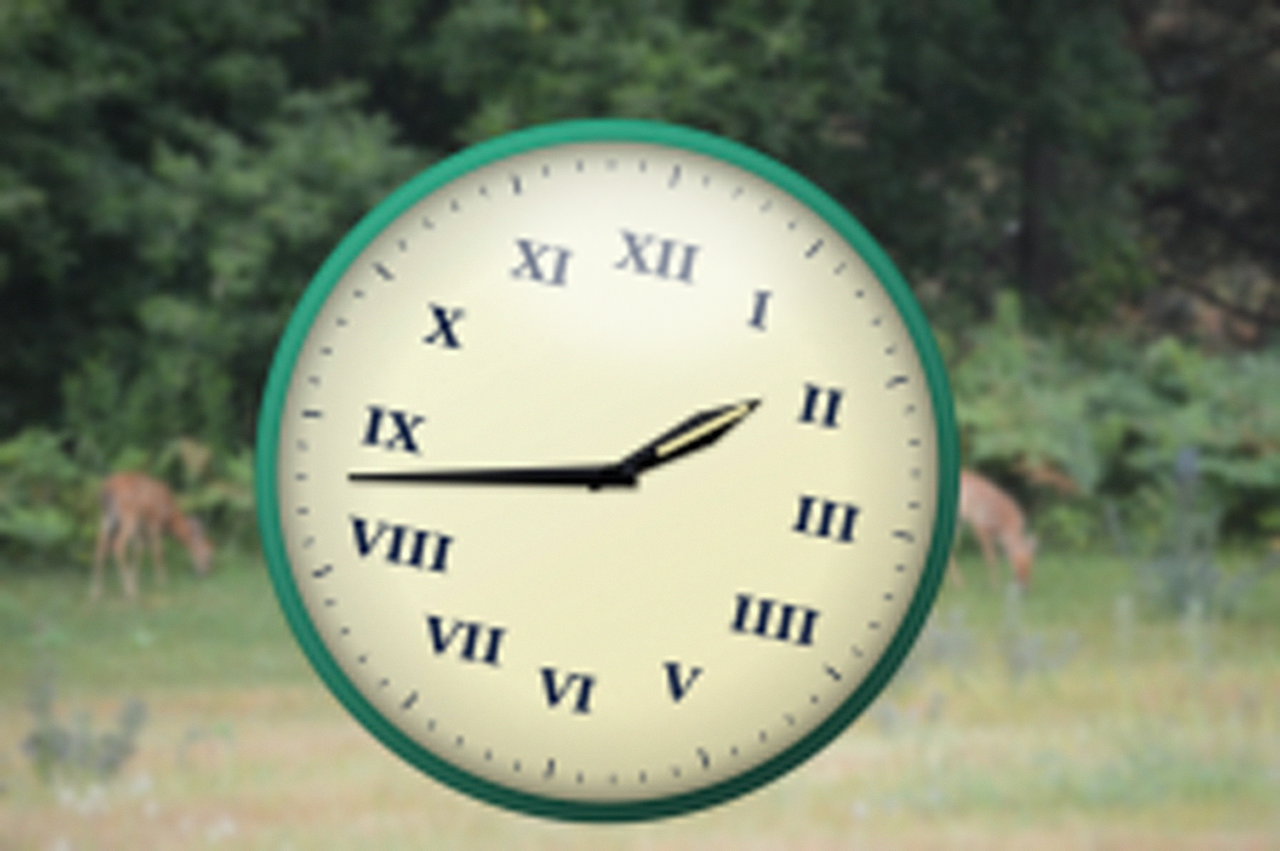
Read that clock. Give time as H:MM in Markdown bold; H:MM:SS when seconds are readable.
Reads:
**1:43**
